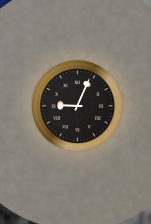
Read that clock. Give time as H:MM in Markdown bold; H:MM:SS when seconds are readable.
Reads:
**9:04**
